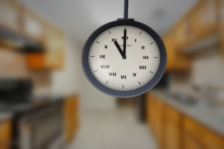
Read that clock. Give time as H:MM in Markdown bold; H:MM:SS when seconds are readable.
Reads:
**11:00**
